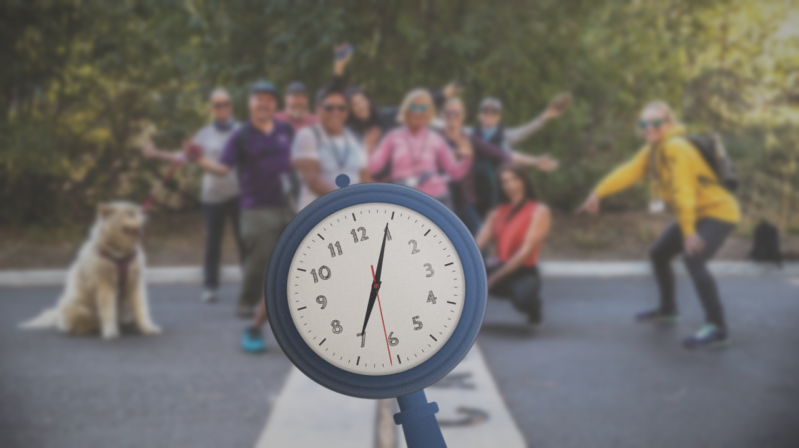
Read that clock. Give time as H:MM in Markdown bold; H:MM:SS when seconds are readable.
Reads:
**7:04:31**
